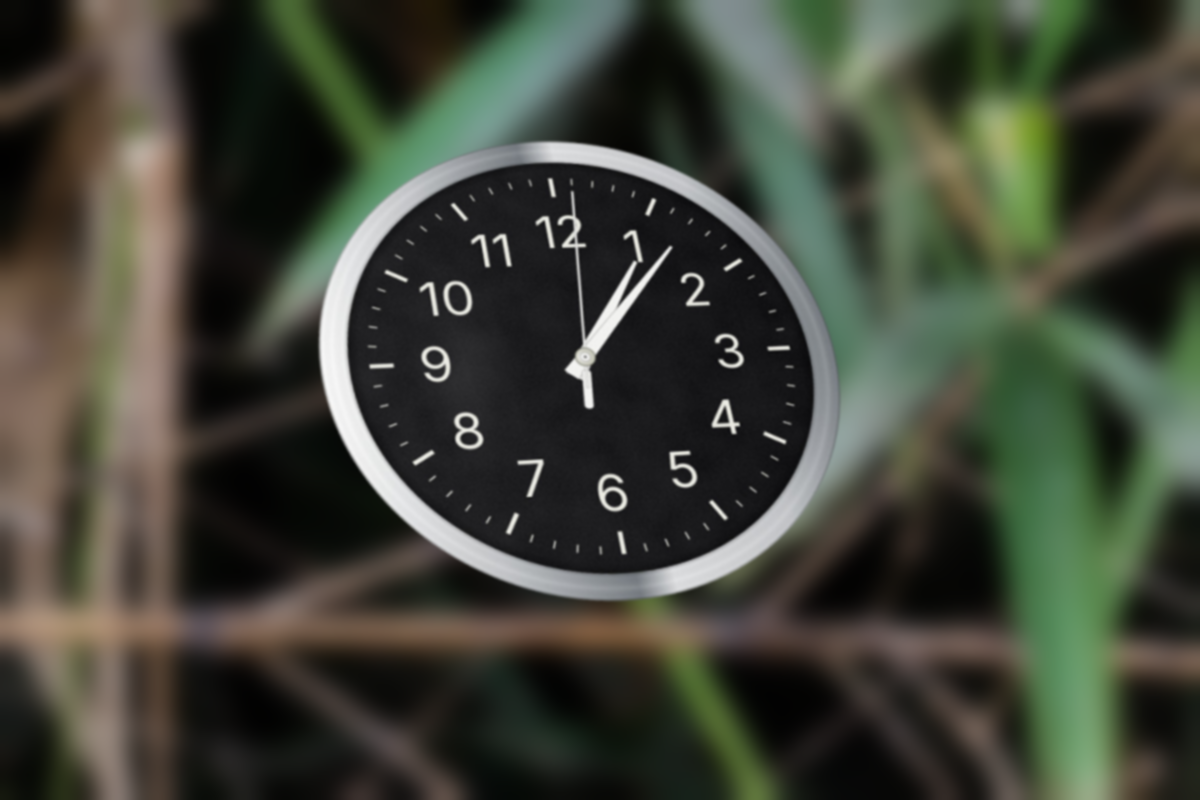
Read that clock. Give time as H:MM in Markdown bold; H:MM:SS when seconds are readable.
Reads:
**1:07:01**
